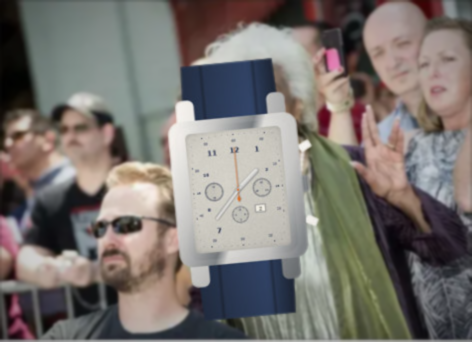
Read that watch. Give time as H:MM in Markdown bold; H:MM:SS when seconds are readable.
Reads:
**1:37**
